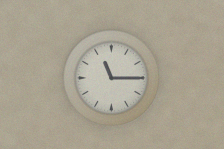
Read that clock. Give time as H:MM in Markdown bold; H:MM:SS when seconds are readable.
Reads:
**11:15**
